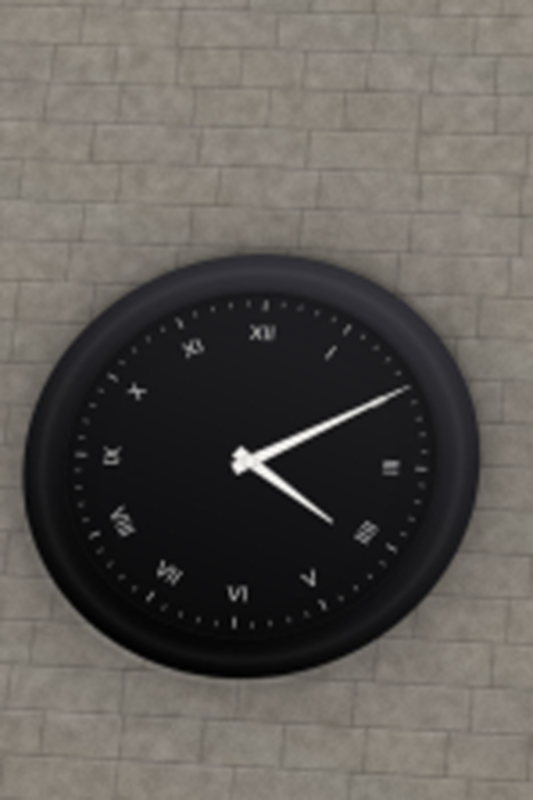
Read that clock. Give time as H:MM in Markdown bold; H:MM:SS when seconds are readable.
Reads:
**4:10**
